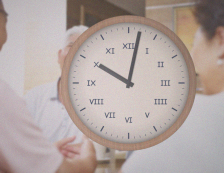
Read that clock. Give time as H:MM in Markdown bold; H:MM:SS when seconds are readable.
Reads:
**10:02**
